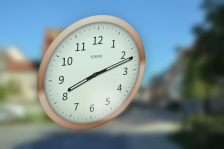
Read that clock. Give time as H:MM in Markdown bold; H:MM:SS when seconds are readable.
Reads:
**8:12**
